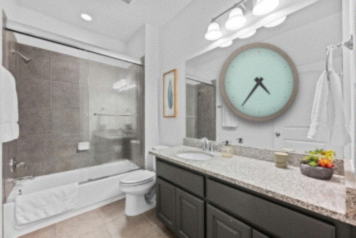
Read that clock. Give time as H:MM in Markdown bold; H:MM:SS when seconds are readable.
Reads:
**4:36**
